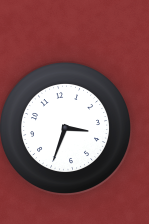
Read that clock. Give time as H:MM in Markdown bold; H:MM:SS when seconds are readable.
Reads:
**3:35**
